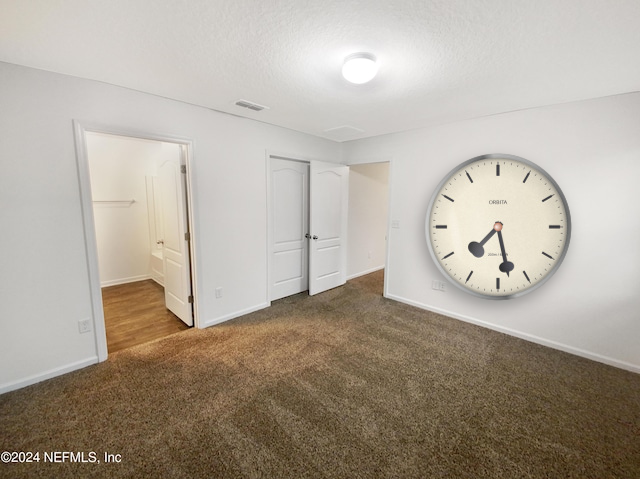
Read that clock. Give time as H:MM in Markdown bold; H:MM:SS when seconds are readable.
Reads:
**7:28**
